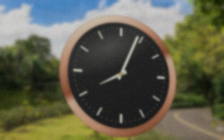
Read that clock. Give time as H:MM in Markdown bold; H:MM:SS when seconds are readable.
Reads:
**8:04**
